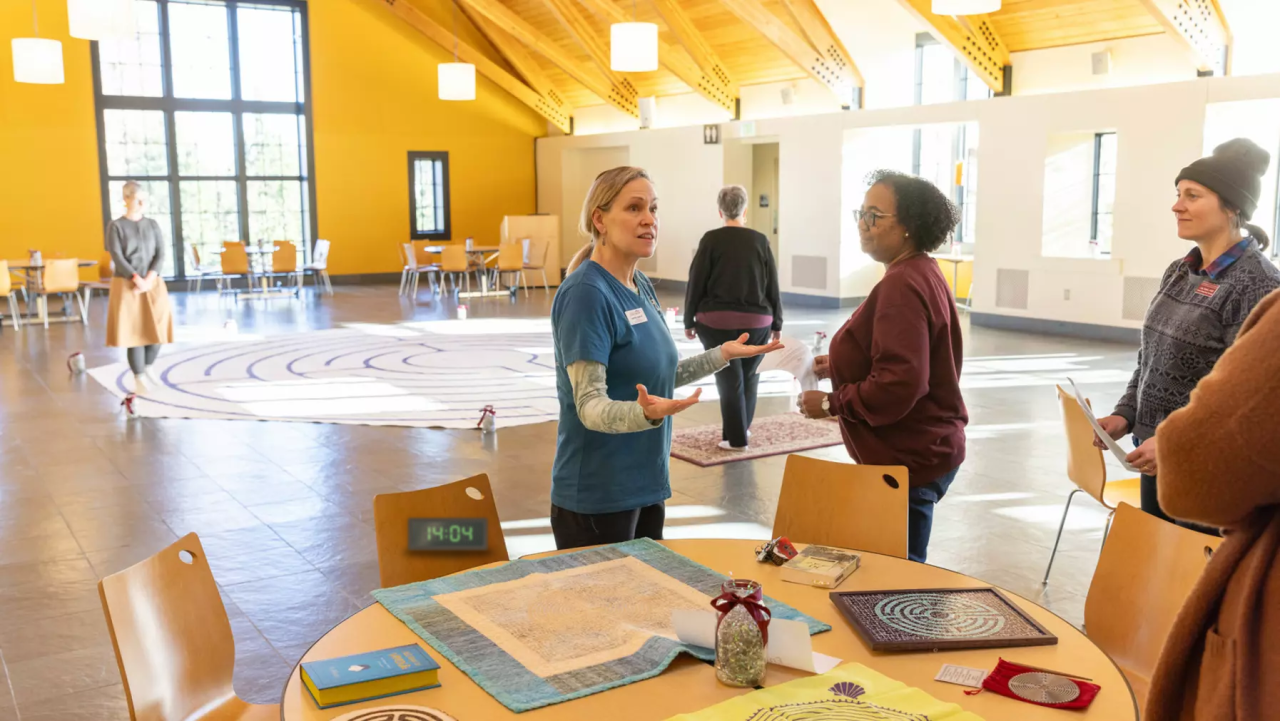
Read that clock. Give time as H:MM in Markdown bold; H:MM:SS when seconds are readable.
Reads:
**14:04**
